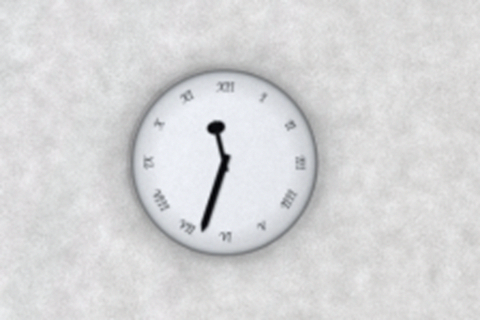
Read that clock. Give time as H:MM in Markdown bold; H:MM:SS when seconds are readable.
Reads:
**11:33**
